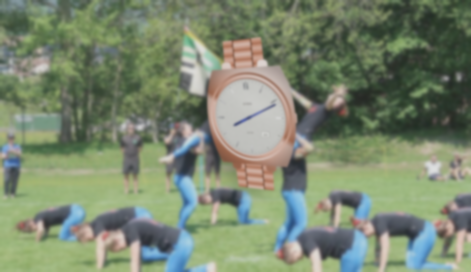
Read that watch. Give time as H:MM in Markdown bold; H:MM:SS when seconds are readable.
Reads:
**8:11**
